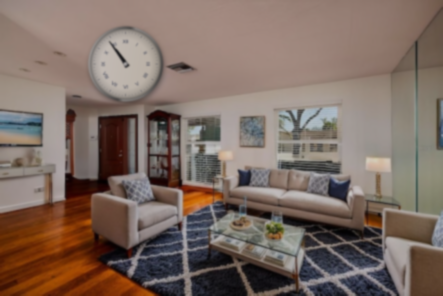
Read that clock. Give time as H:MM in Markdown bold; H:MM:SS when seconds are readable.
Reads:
**10:54**
